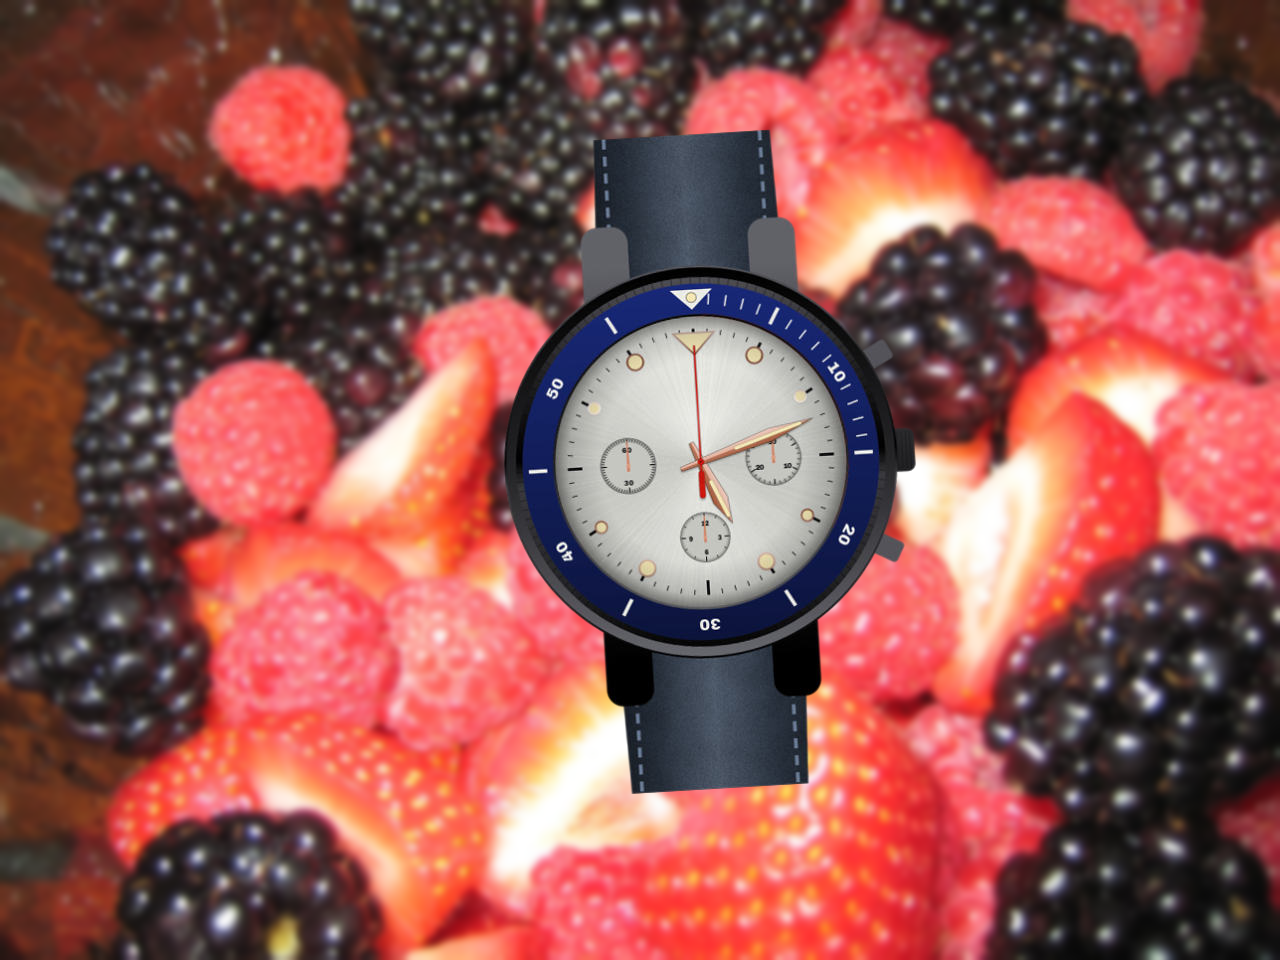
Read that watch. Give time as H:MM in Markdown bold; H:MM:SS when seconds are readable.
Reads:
**5:12**
